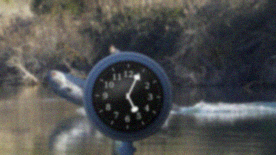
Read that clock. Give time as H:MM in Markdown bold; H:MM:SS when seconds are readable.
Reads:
**5:04**
